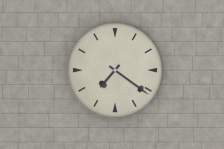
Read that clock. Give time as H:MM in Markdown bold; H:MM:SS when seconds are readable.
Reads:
**7:21**
